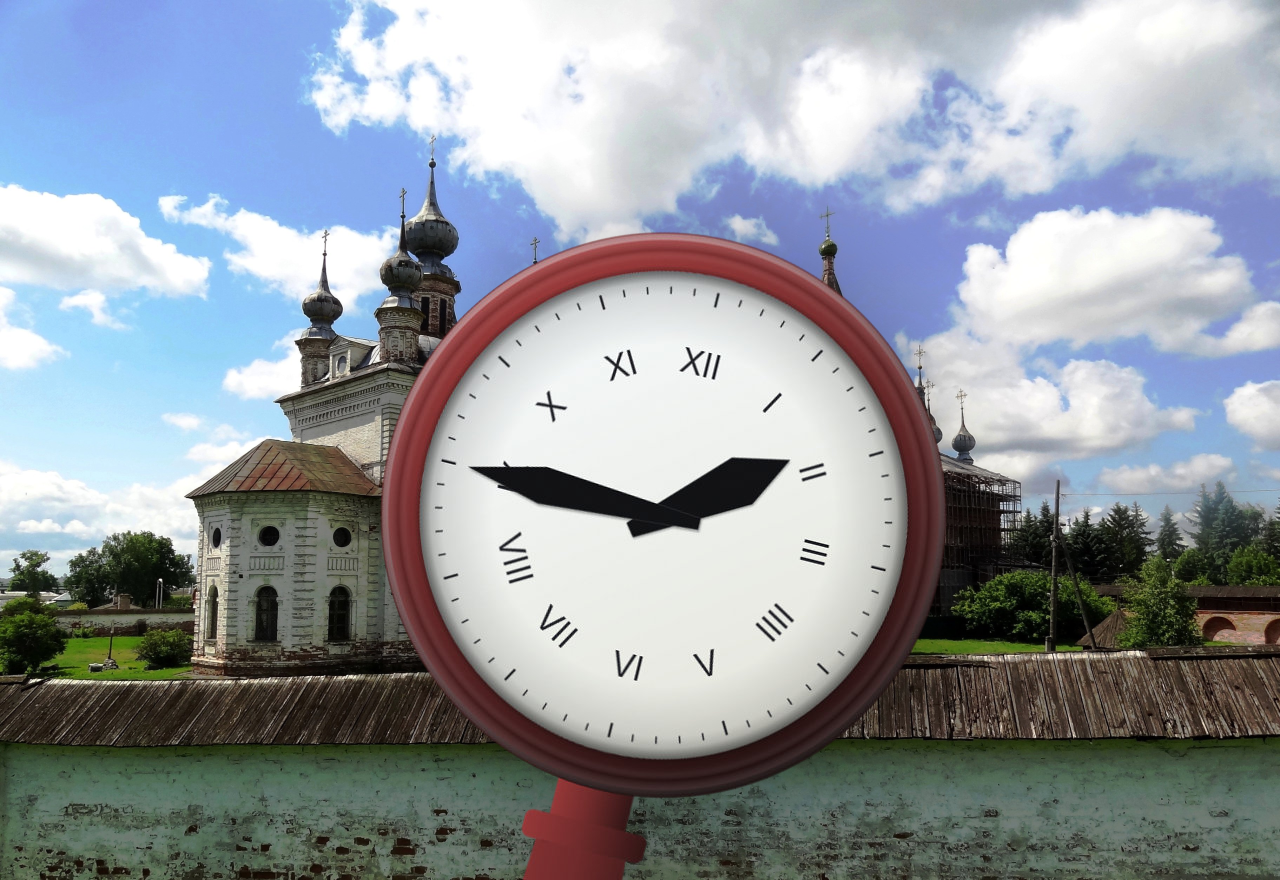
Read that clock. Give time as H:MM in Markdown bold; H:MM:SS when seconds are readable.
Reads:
**1:45**
